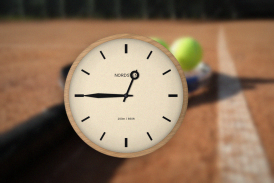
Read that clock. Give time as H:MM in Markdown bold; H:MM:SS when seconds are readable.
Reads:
**12:45**
